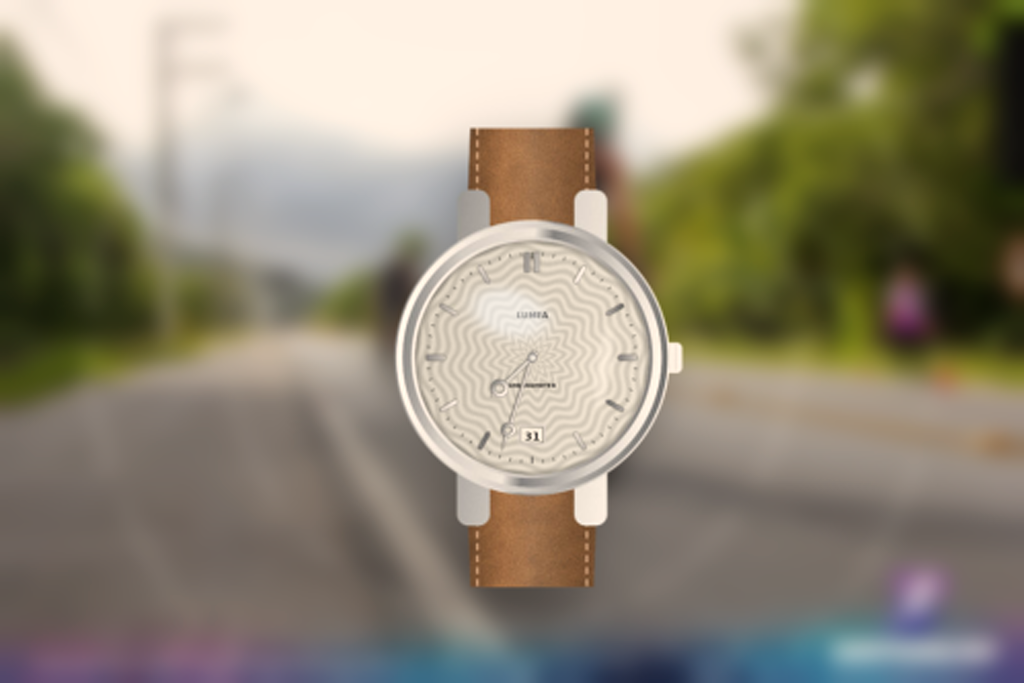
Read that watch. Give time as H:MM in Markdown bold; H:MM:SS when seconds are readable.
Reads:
**7:33**
